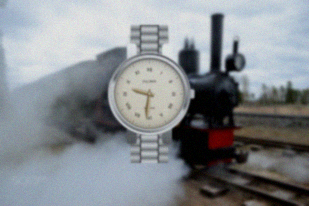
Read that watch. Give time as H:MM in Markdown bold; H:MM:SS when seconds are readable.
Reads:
**9:31**
